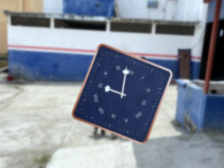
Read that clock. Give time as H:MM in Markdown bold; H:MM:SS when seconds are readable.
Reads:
**8:58**
